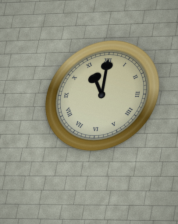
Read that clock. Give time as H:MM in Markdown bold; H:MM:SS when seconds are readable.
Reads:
**11:00**
